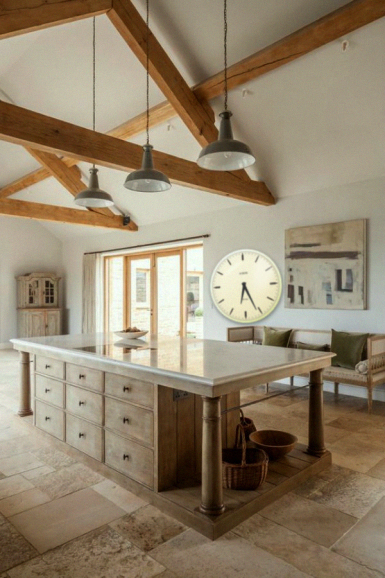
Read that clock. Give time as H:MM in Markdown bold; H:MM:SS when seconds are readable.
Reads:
**6:26**
